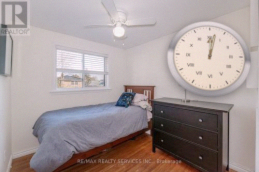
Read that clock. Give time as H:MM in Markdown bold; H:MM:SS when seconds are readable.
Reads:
**12:02**
